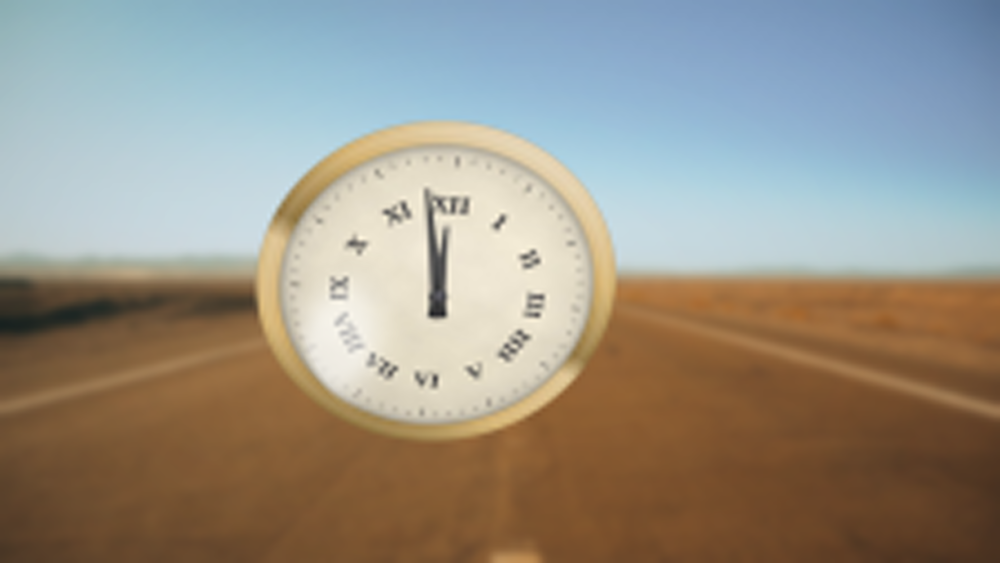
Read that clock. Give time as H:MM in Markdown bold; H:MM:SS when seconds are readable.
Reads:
**11:58**
